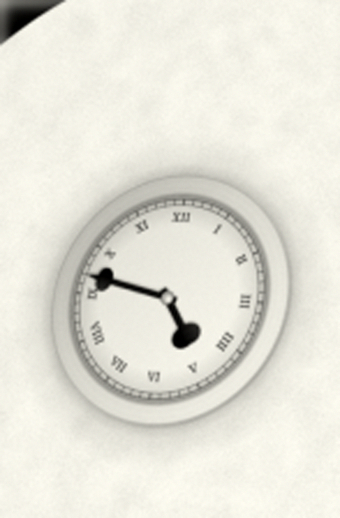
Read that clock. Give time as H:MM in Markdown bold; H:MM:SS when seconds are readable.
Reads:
**4:47**
